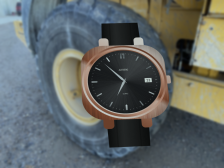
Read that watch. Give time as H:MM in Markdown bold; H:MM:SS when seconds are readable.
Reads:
**6:53**
